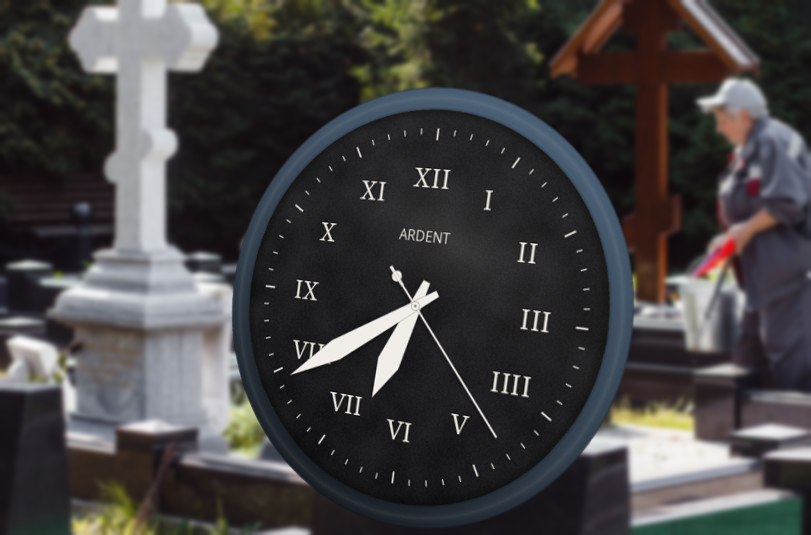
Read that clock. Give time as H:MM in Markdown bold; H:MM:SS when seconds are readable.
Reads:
**6:39:23**
